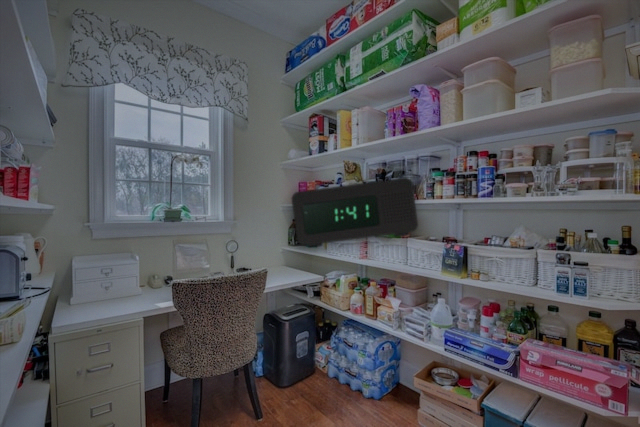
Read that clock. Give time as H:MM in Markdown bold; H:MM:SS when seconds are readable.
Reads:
**1:41**
